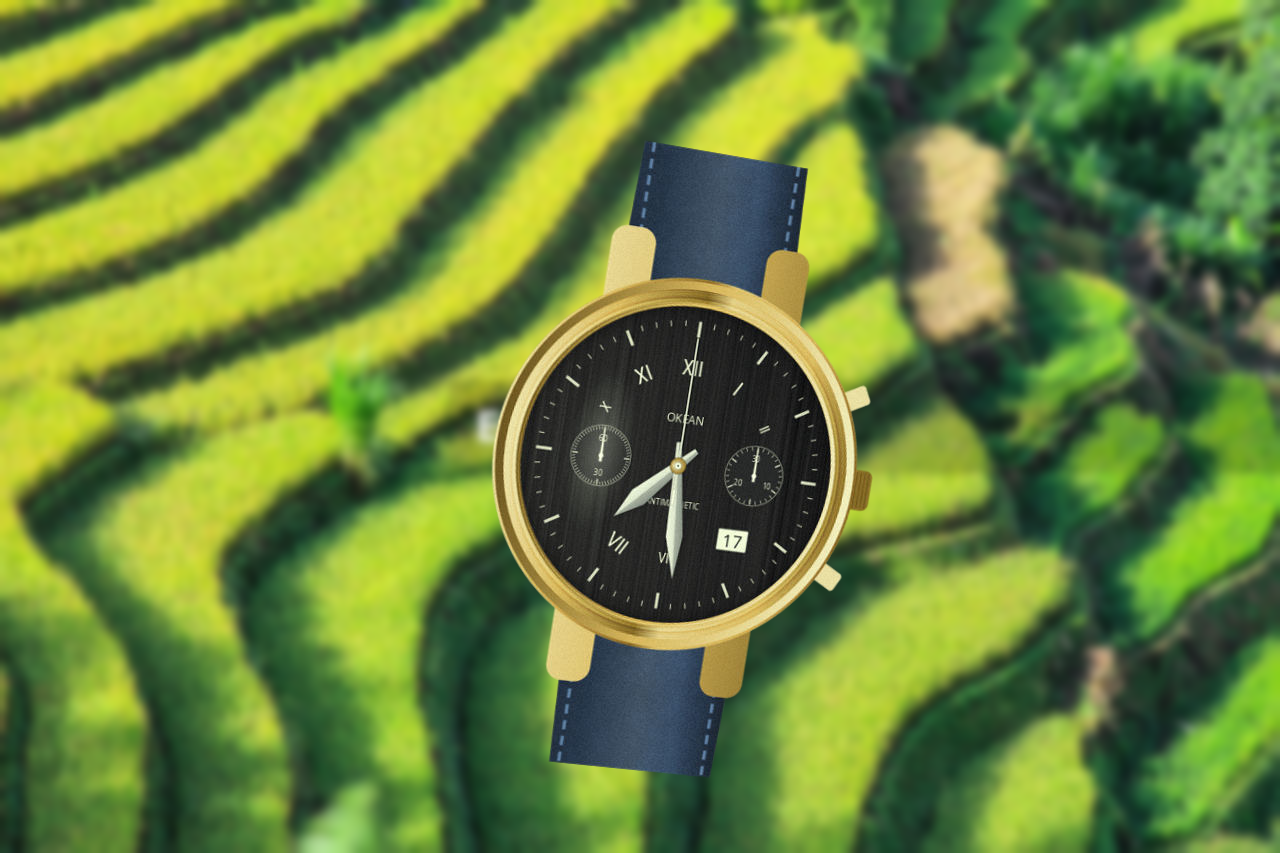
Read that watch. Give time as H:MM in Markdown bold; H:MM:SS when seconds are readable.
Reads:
**7:29**
